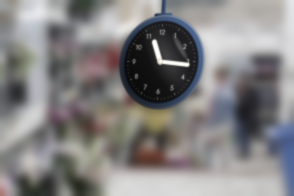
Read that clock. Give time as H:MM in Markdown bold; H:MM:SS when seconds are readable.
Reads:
**11:16**
